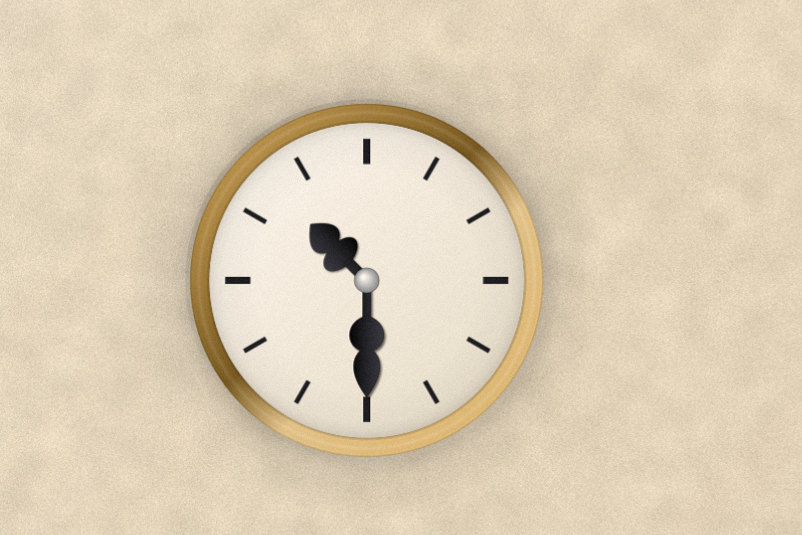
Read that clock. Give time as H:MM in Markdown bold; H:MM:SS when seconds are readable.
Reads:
**10:30**
